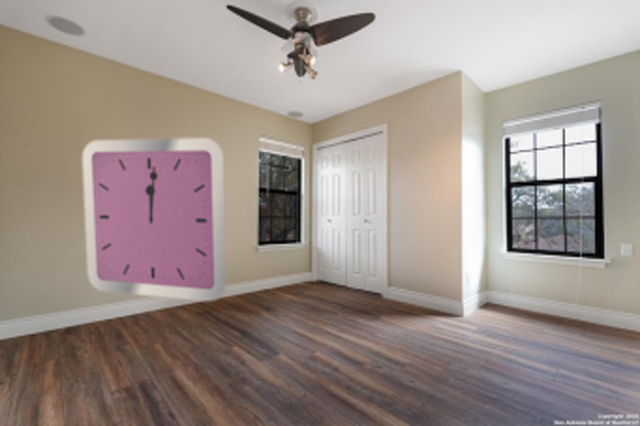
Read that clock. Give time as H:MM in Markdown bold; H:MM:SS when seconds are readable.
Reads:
**12:01**
